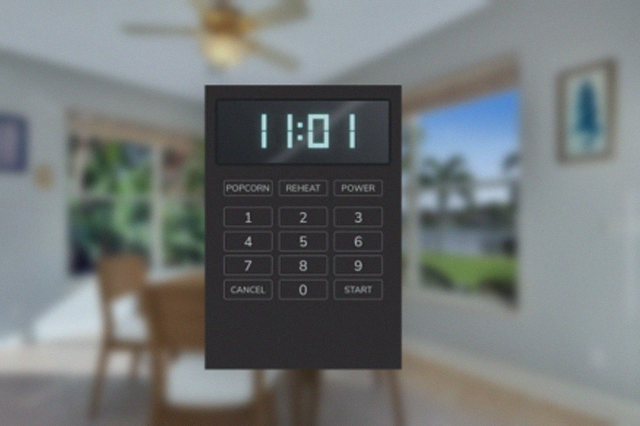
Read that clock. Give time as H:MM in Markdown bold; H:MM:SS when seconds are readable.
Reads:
**11:01**
